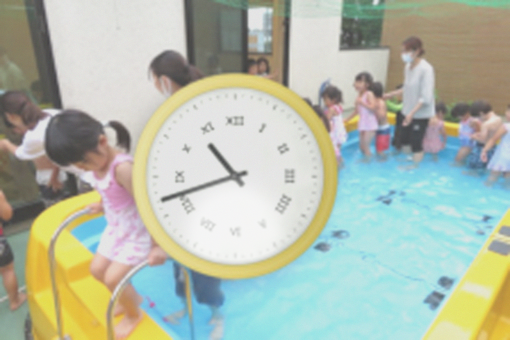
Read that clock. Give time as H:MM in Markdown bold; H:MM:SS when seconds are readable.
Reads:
**10:42**
